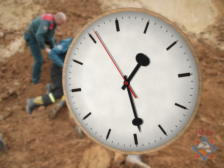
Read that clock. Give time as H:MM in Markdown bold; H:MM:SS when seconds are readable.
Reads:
**1:28:56**
